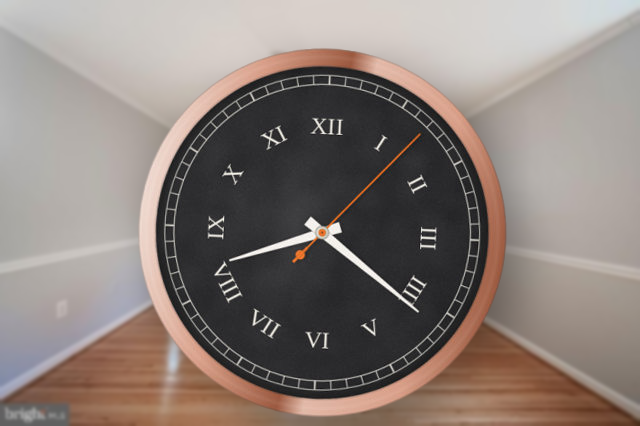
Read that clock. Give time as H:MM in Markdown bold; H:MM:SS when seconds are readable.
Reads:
**8:21:07**
